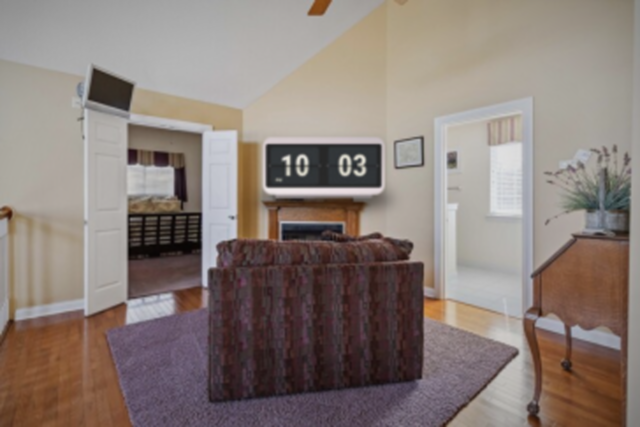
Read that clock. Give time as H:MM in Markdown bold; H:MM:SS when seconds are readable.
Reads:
**10:03**
